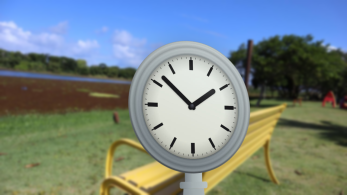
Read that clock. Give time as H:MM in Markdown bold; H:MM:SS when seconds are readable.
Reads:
**1:52**
